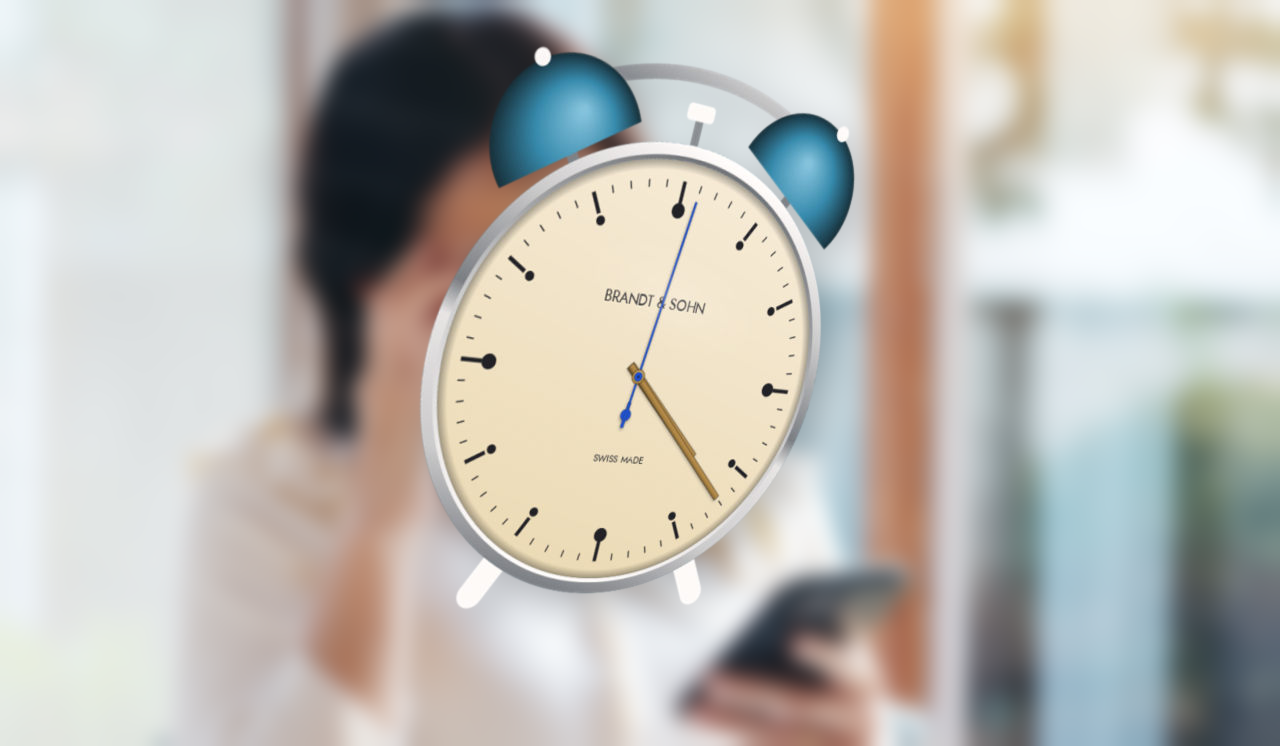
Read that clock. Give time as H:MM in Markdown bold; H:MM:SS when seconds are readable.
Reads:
**4:22:01**
